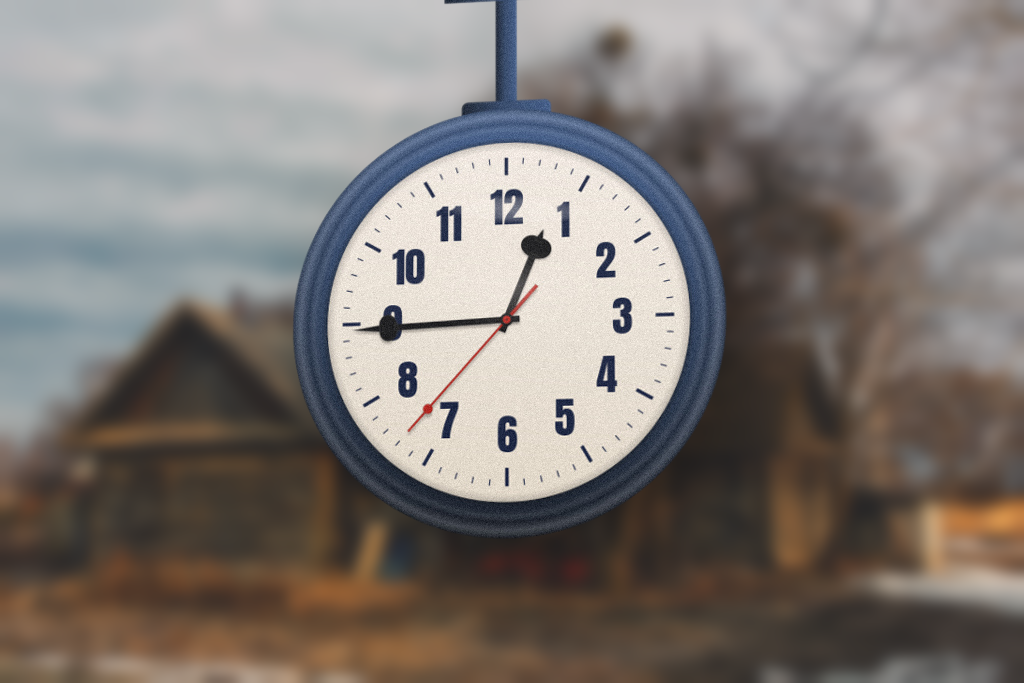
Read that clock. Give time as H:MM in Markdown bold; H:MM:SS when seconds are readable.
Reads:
**12:44:37**
